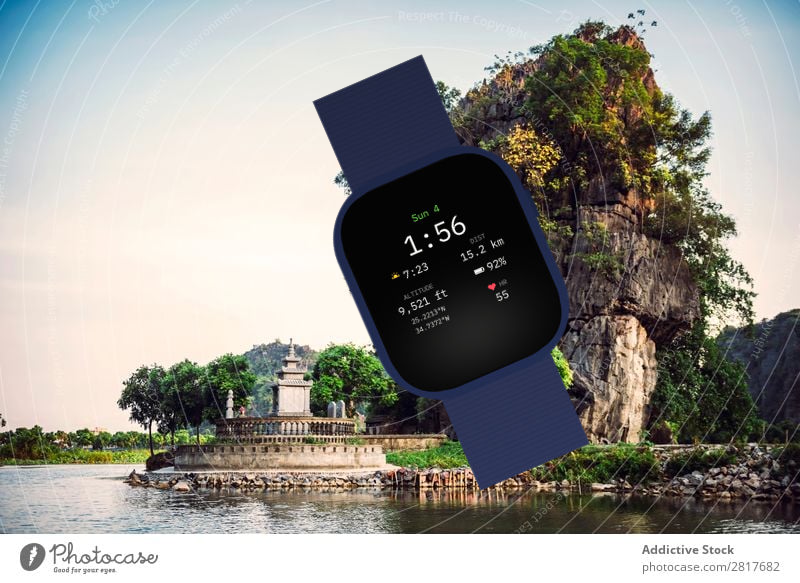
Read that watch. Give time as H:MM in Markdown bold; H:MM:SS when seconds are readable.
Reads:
**1:56**
